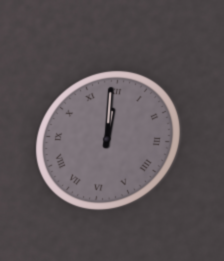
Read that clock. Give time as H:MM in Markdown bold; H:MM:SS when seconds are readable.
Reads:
**11:59**
